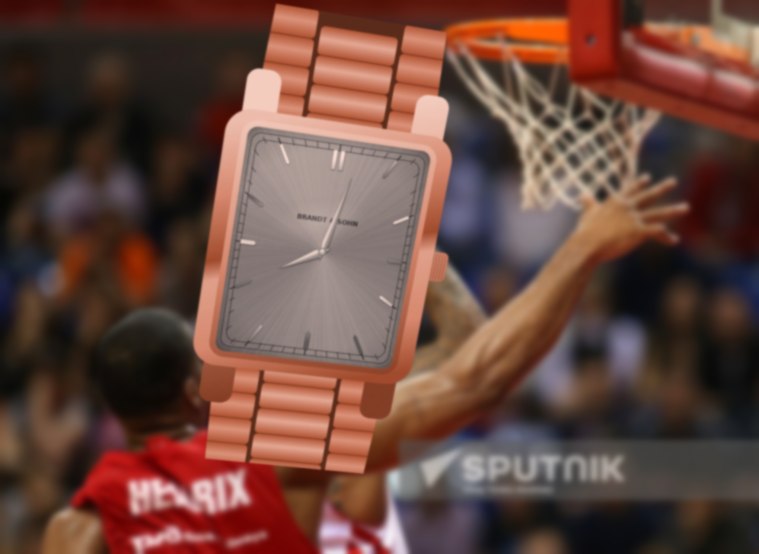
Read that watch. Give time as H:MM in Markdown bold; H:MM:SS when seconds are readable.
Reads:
**8:02**
